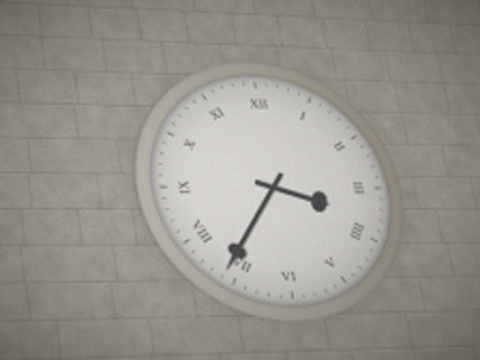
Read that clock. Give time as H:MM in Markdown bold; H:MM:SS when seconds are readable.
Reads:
**3:36**
